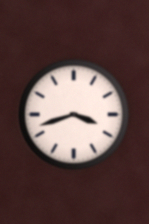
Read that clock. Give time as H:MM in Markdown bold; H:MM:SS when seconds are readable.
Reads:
**3:42**
